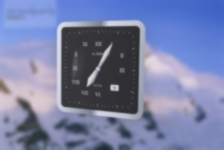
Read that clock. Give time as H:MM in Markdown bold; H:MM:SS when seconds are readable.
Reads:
**7:05**
